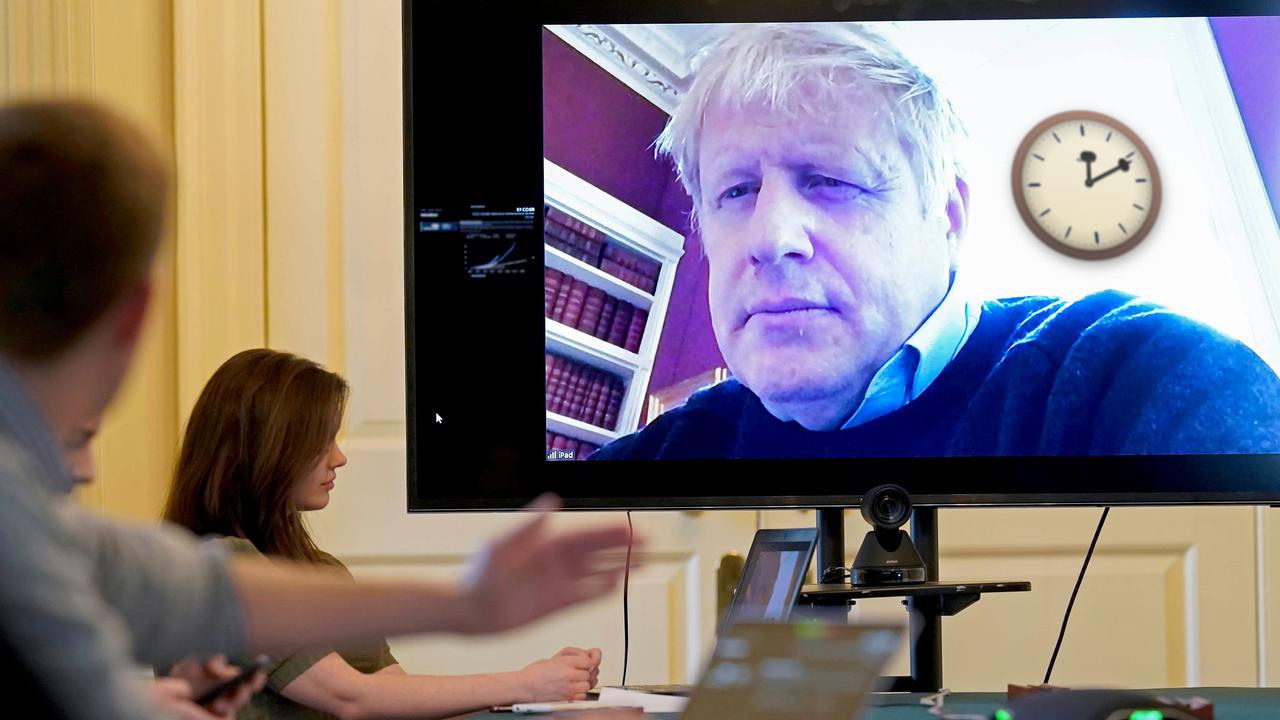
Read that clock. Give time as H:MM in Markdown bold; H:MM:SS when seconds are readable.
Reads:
**12:11**
